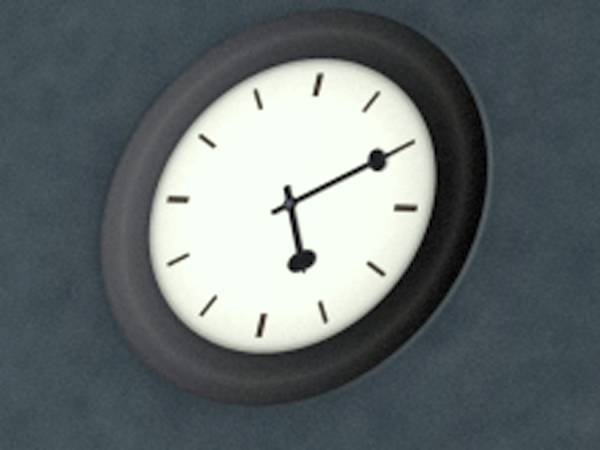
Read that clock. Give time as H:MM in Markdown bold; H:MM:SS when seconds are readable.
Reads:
**5:10**
